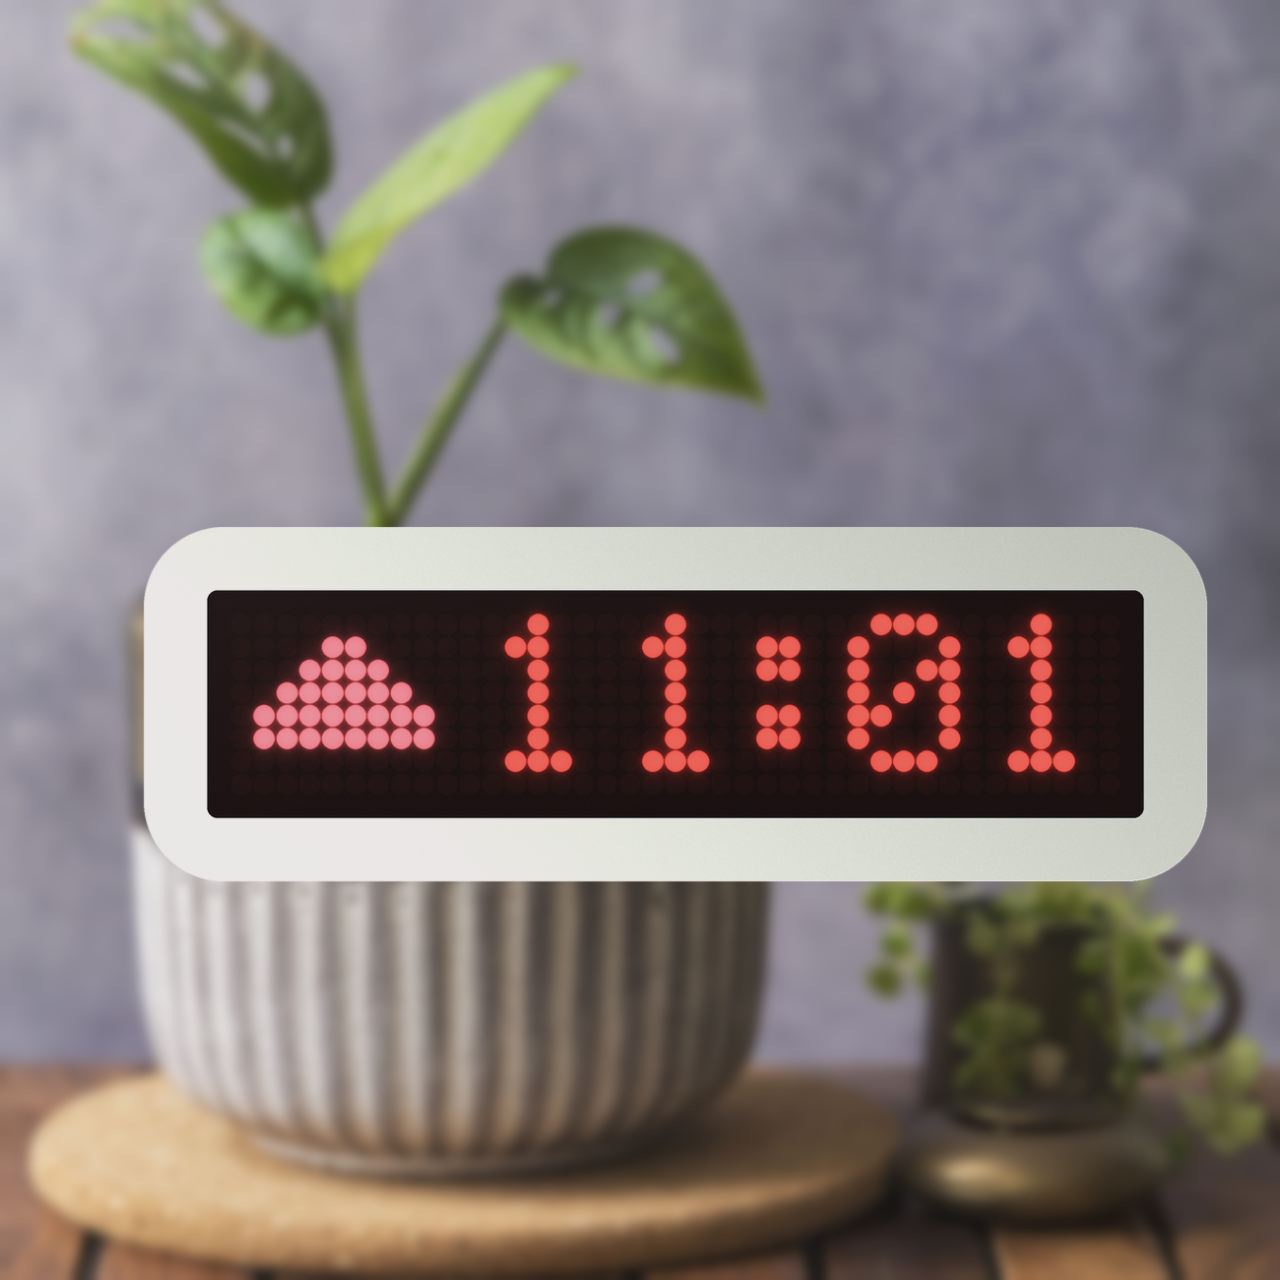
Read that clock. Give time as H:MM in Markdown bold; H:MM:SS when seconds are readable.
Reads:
**11:01**
